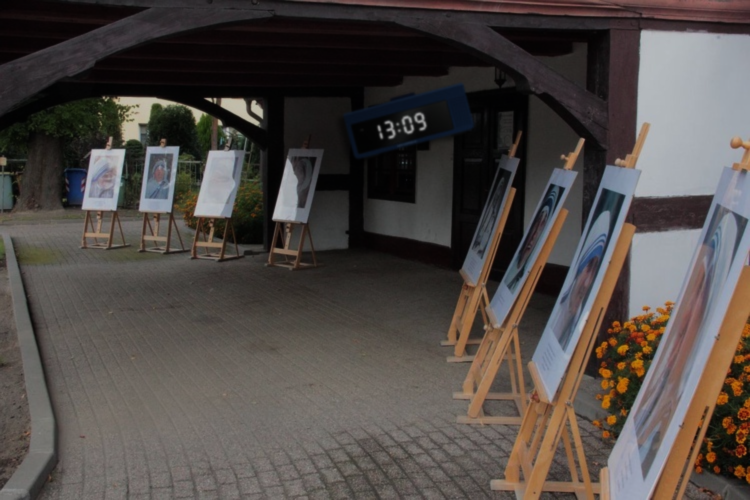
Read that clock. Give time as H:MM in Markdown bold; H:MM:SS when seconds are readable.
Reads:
**13:09**
